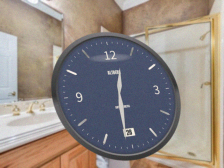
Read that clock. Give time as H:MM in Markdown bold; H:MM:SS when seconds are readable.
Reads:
**12:31**
